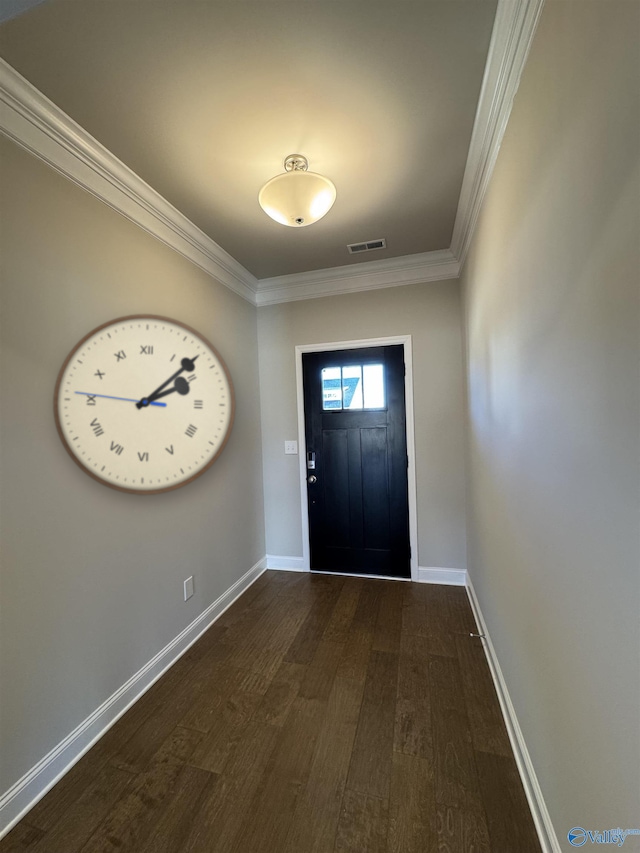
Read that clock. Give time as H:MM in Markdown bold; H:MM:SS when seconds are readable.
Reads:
**2:07:46**
